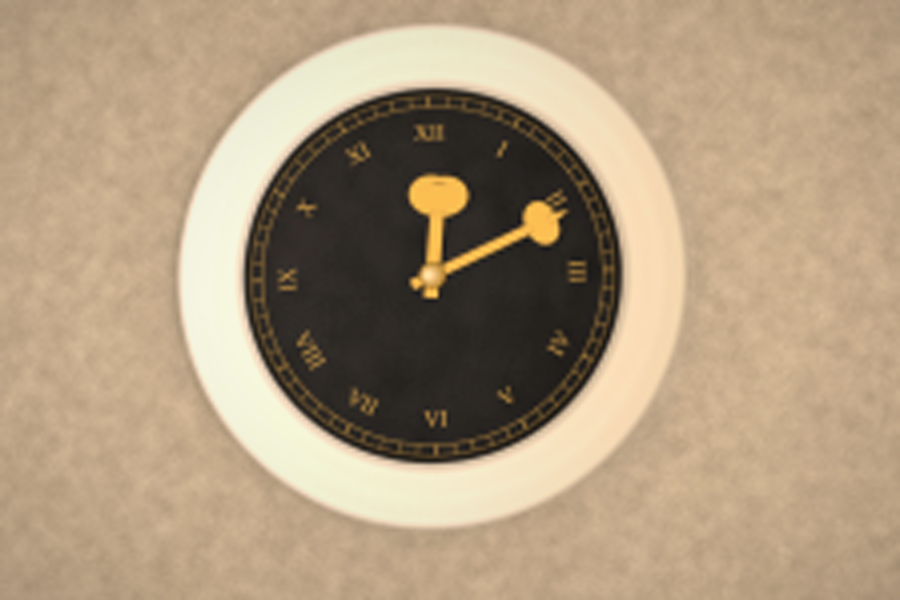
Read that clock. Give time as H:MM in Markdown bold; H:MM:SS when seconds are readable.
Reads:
**12:11**
